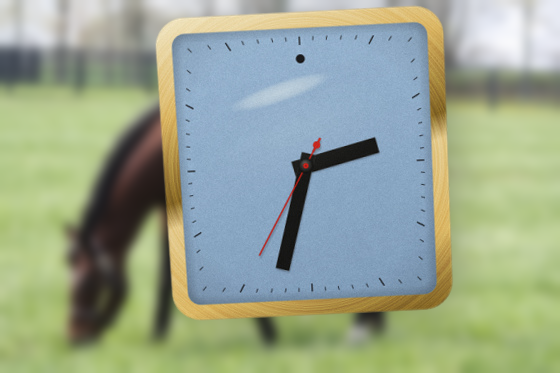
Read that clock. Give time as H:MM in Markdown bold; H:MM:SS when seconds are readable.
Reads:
**2:32:35**
